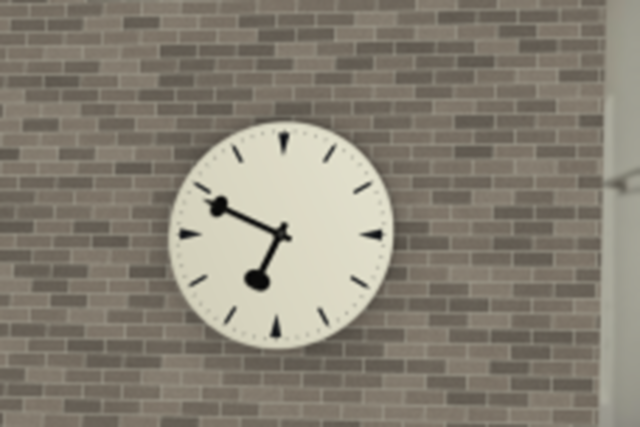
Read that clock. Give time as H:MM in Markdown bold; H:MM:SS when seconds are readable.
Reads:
**6:49**
